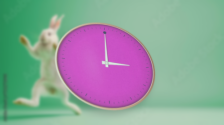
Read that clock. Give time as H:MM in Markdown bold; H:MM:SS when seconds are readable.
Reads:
**3:00**
